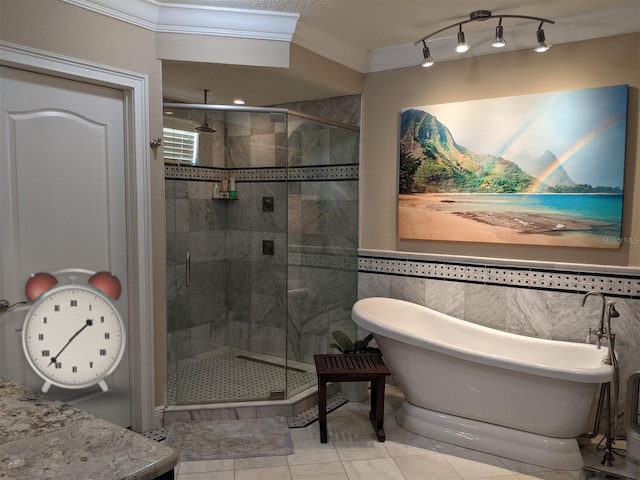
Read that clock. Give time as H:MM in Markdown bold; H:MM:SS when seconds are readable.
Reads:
**1:37**
